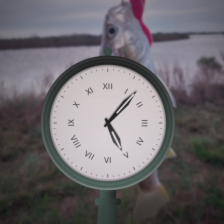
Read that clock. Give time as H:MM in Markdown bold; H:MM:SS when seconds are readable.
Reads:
**5:07**
